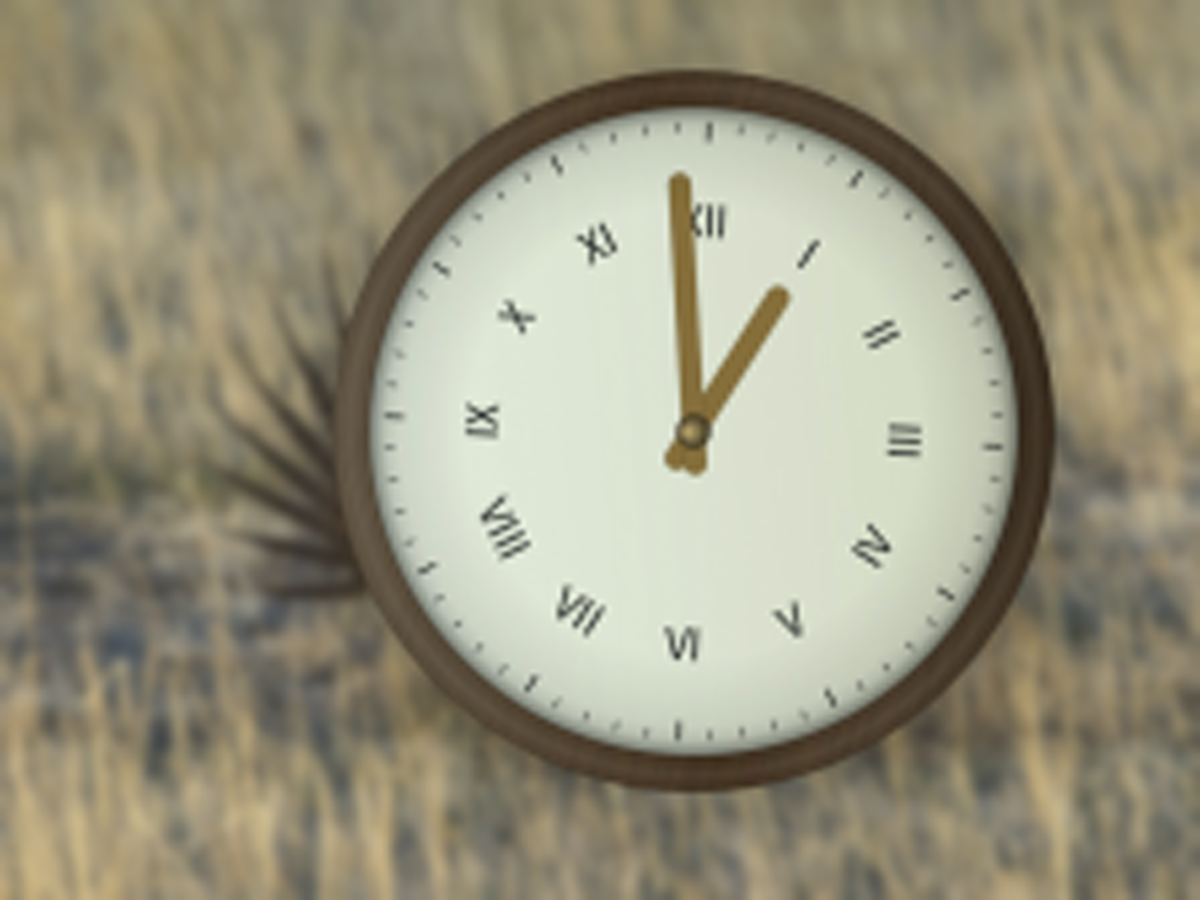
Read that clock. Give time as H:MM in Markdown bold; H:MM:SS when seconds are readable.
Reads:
**12:59**
